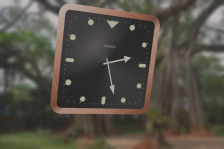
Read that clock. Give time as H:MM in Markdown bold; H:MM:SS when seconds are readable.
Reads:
**2:27**
